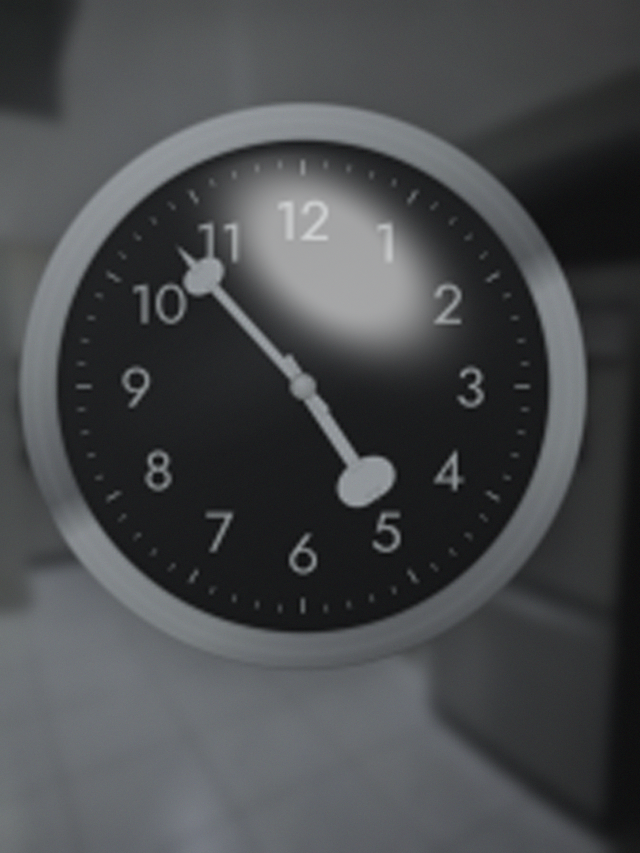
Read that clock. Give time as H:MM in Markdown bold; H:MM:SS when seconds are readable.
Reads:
**4:53**
